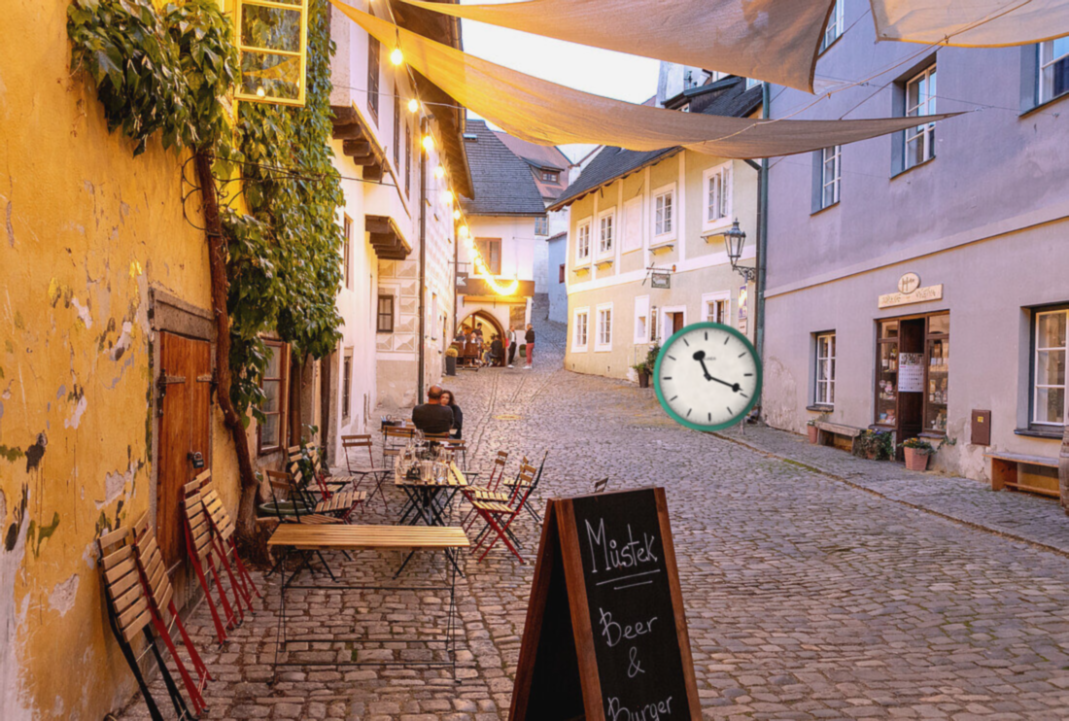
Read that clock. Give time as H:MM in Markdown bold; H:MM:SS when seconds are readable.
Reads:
**11:19**
